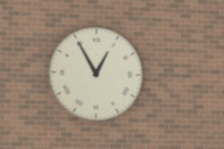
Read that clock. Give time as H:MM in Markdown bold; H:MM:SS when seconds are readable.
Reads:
**12:55**
